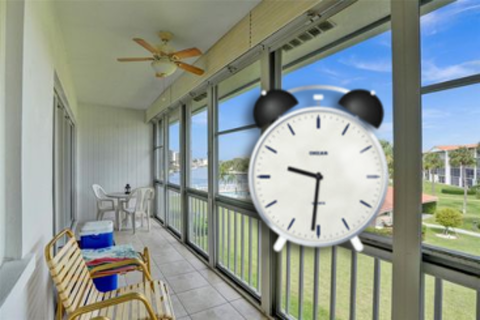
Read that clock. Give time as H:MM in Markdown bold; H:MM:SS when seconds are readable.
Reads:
**9:31**
